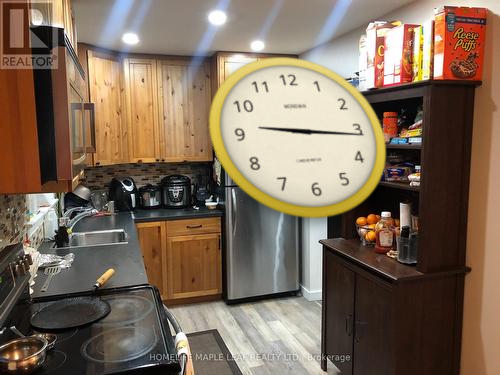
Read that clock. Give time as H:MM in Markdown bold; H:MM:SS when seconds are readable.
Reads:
**9:16**
